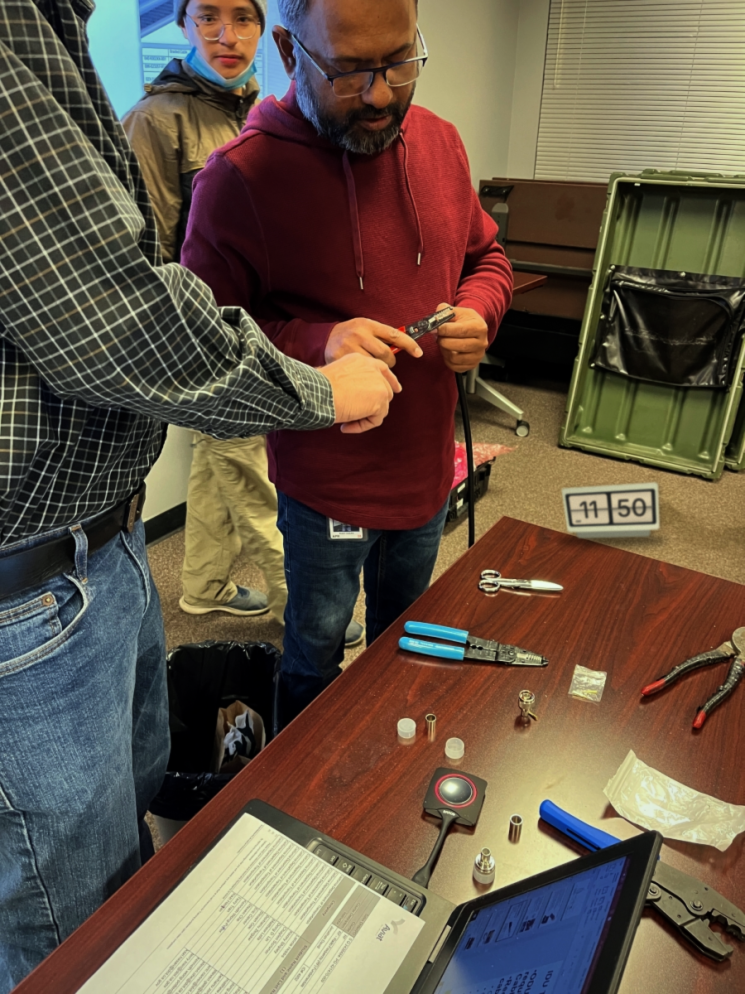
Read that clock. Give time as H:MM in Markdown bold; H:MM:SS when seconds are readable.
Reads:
**11:50**
